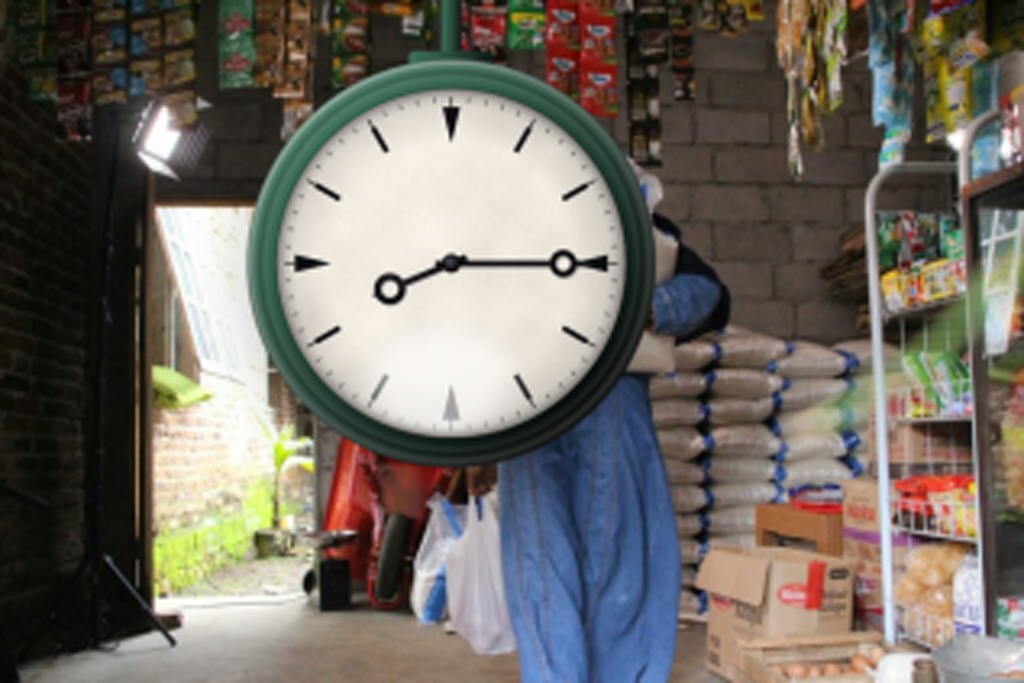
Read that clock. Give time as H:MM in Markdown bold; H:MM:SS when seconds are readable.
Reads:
**8:15**
